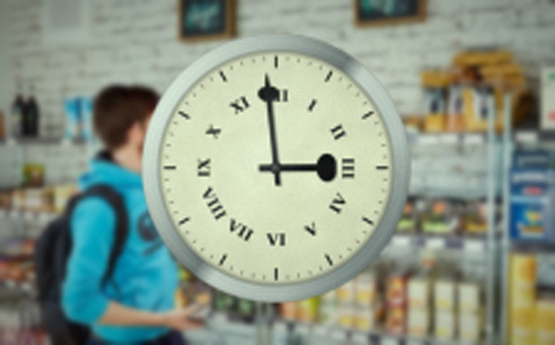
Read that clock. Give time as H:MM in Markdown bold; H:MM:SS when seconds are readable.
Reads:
**2:59**
